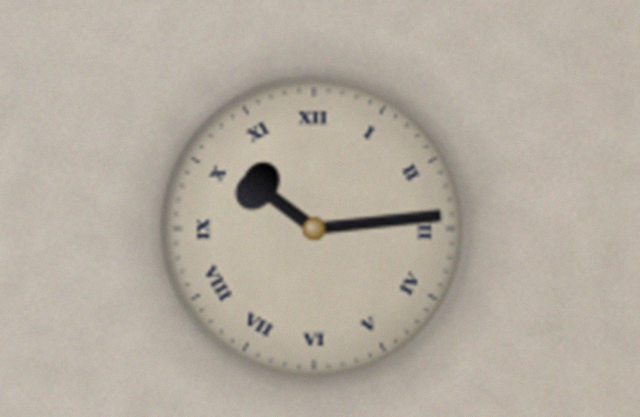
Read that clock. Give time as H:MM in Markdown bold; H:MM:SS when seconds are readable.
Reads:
**10:14**
